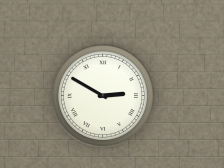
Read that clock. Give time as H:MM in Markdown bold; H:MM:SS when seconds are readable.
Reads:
**2:50**
